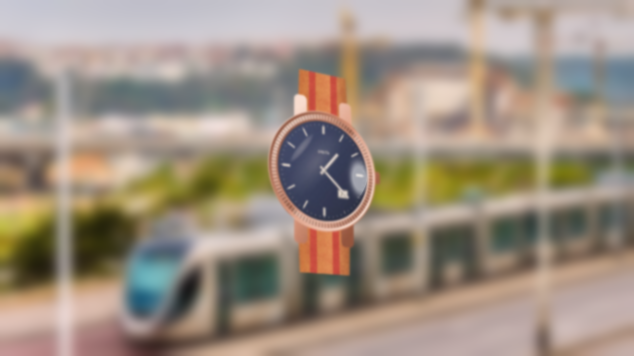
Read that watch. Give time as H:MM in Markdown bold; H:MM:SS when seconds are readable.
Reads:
**1:22**
